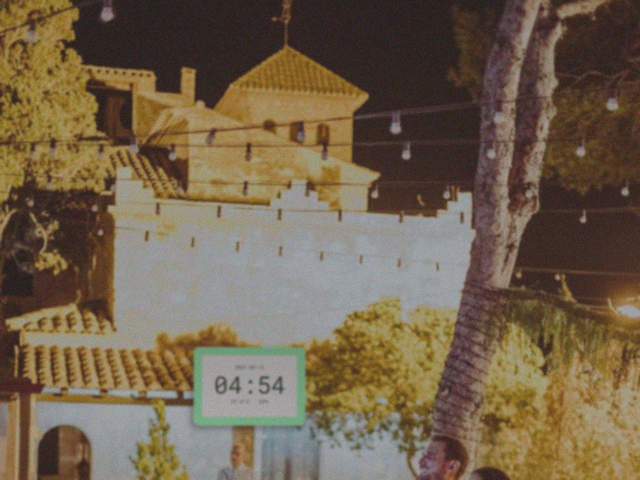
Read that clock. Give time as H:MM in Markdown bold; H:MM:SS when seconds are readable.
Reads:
**4:54**
